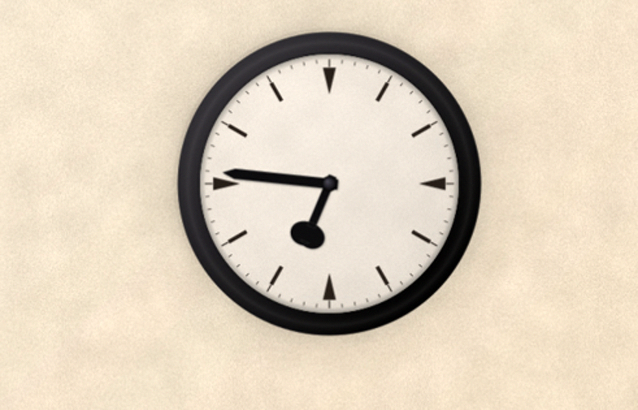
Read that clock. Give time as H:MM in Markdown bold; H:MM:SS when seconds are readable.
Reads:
**6:46**
